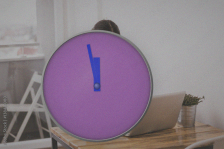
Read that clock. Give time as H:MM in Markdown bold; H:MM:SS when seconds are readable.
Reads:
**11:58**
